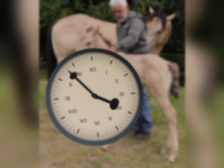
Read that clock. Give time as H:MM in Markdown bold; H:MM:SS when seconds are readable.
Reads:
**3:53**
